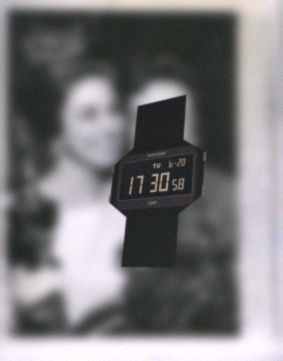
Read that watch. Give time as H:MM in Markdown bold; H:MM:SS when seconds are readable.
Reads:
**17:30:58**
